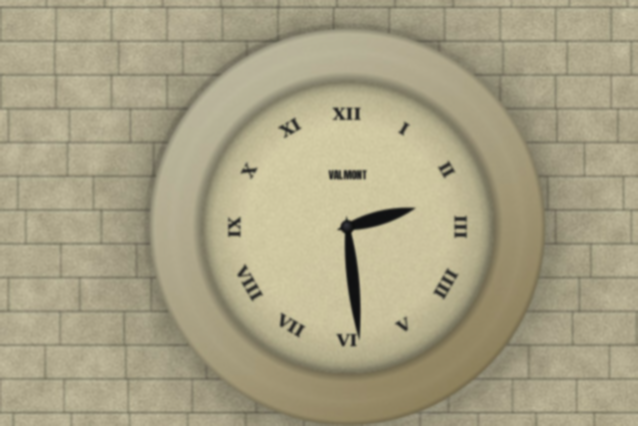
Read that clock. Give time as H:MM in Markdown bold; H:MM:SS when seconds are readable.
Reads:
**2:29**
